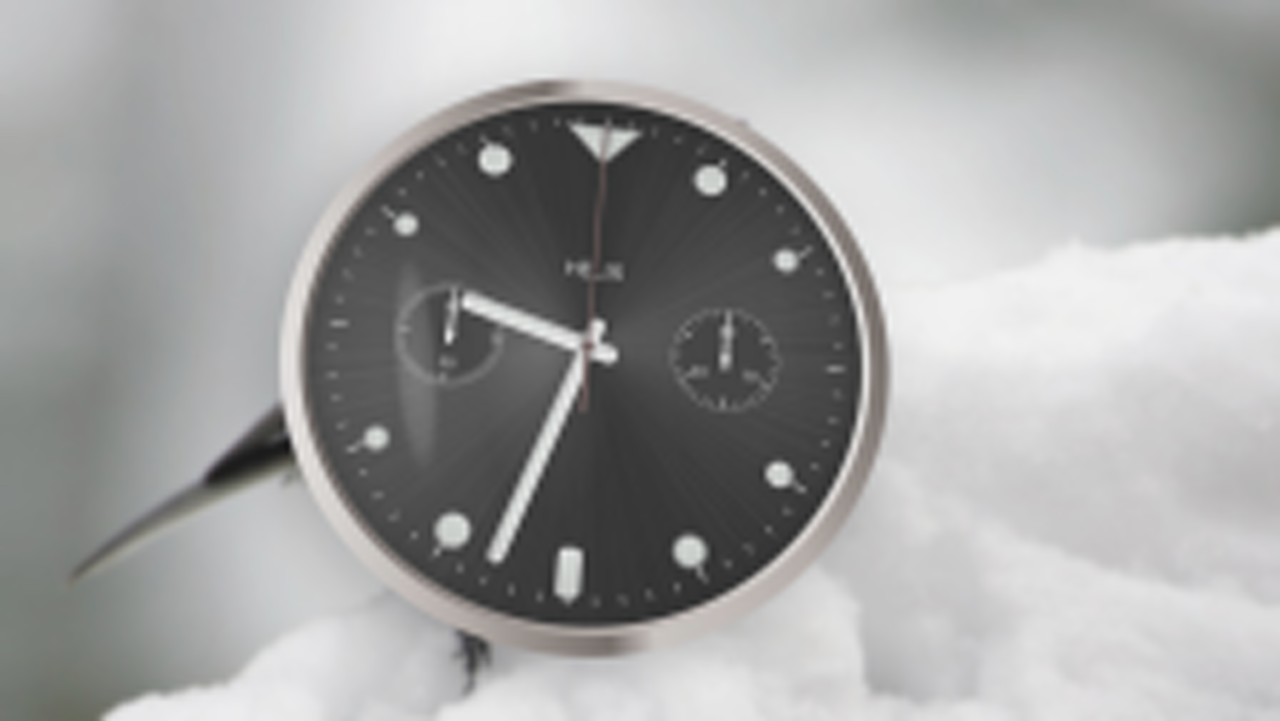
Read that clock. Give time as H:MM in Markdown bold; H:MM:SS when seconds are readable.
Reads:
**9:33**
